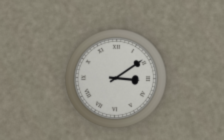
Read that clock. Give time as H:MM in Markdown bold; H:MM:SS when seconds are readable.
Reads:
**3:09**
